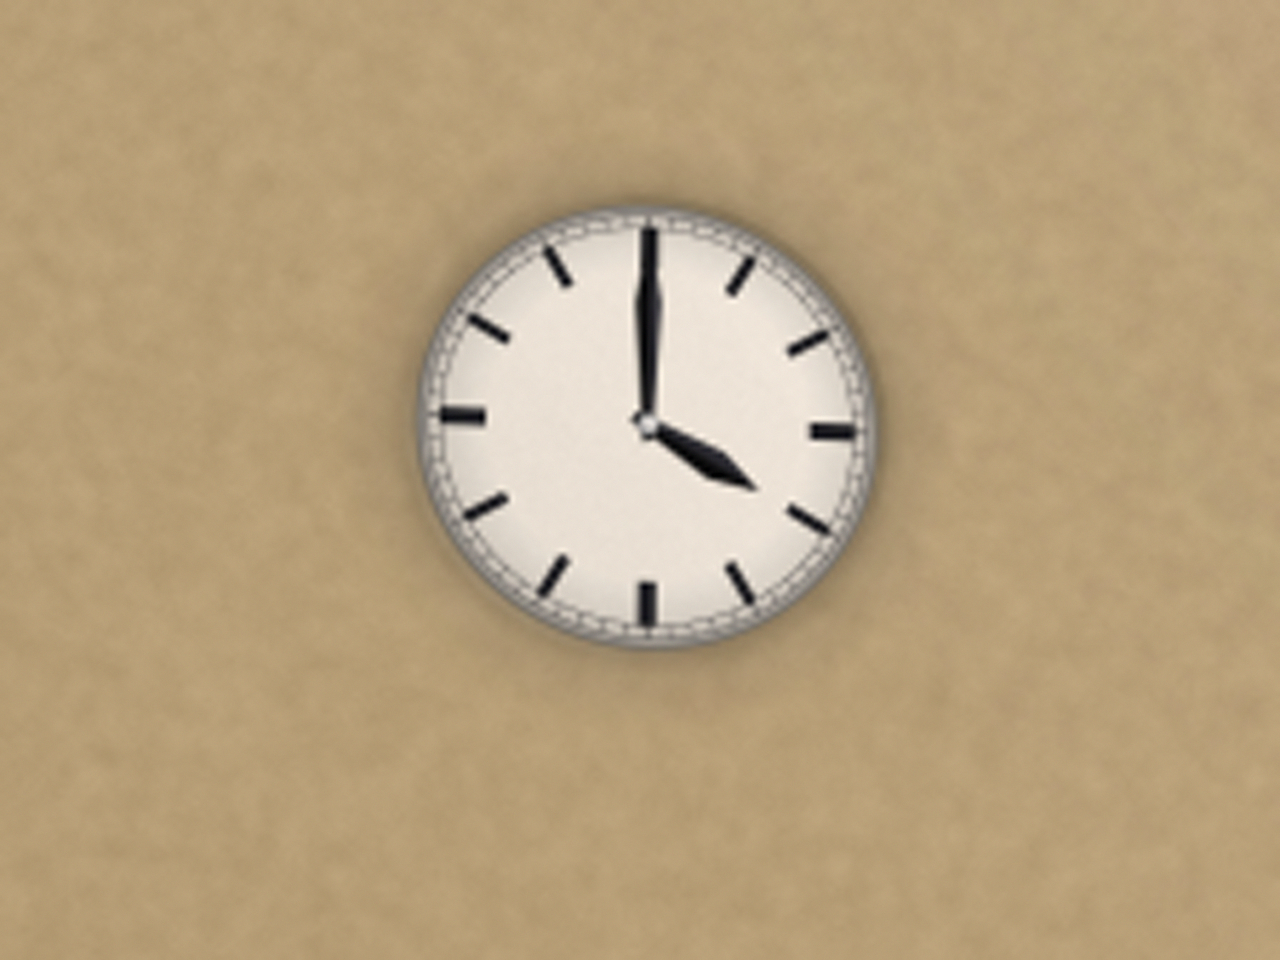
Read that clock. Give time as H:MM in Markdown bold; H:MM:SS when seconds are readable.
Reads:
**4:00**
